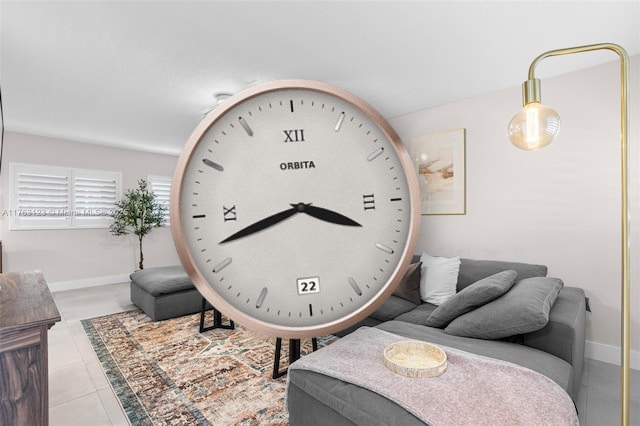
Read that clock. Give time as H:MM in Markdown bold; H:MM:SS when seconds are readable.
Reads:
**3:42**
